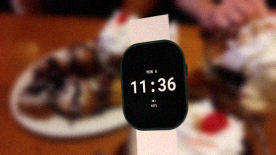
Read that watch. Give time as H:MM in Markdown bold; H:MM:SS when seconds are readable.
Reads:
**11:36**
